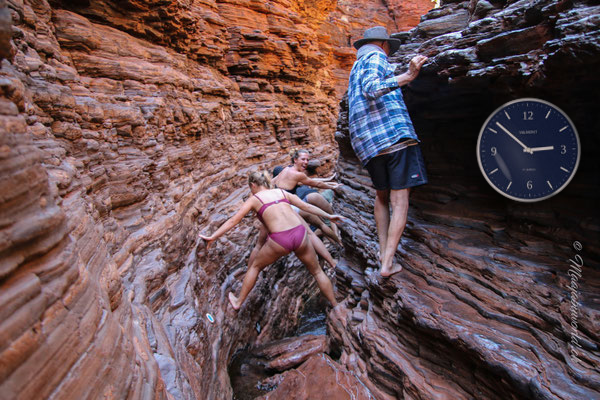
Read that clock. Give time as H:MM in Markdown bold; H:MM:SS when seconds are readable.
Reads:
**2:52**
